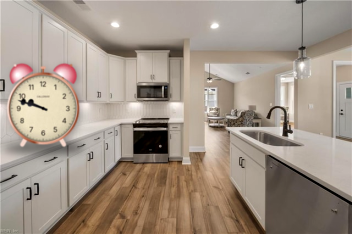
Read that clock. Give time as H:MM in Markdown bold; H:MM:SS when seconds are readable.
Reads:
**9:48**
